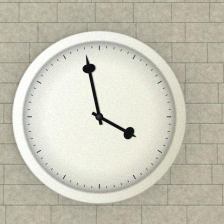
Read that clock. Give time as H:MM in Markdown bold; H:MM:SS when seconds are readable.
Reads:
**3:58**
